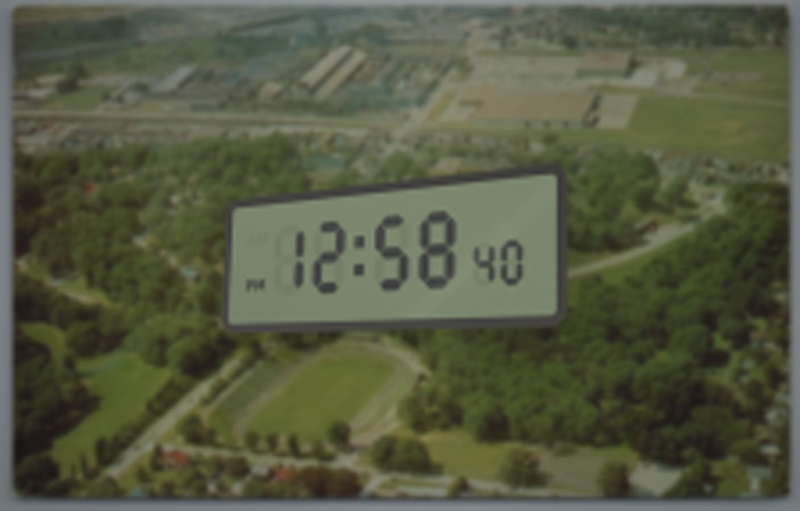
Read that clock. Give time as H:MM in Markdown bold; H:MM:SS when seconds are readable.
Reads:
**12:58:40**
